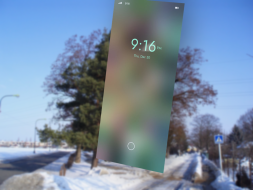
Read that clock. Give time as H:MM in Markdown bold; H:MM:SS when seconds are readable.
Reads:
**9:16**
